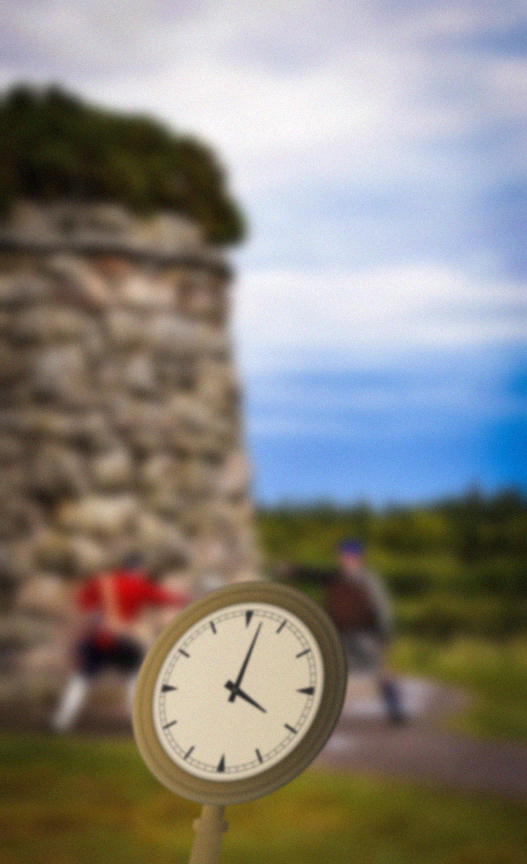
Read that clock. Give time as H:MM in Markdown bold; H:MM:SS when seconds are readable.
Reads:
**4:02**
